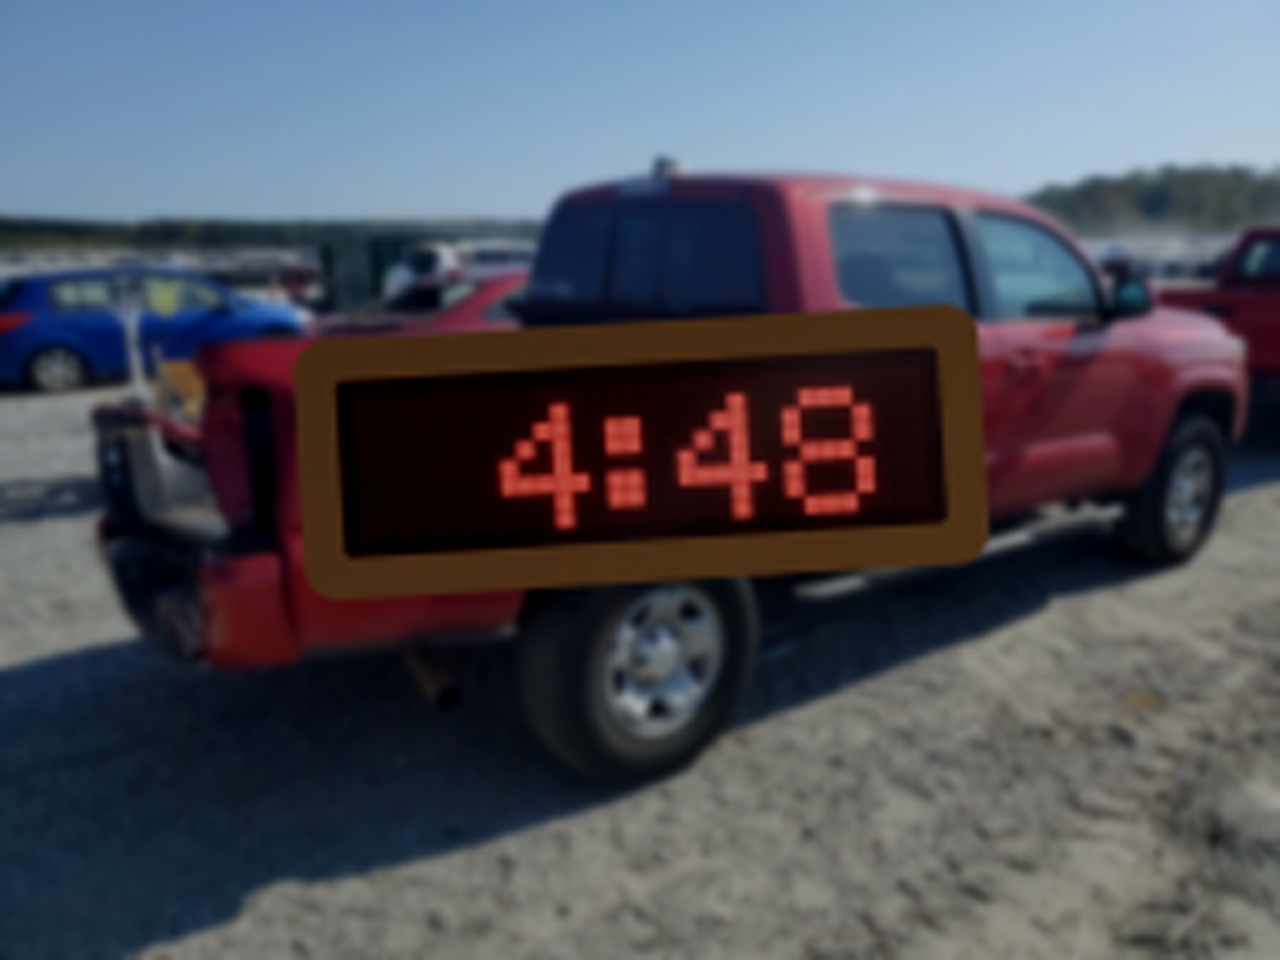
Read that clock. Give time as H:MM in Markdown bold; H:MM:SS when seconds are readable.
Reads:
**4:48**
